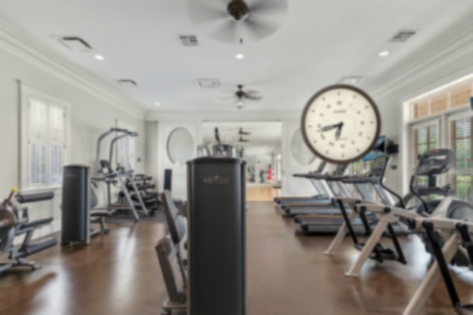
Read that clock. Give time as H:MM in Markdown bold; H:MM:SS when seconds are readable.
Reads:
**6:43**
